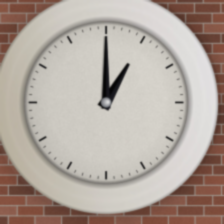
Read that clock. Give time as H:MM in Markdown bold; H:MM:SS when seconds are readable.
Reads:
**1:00**
